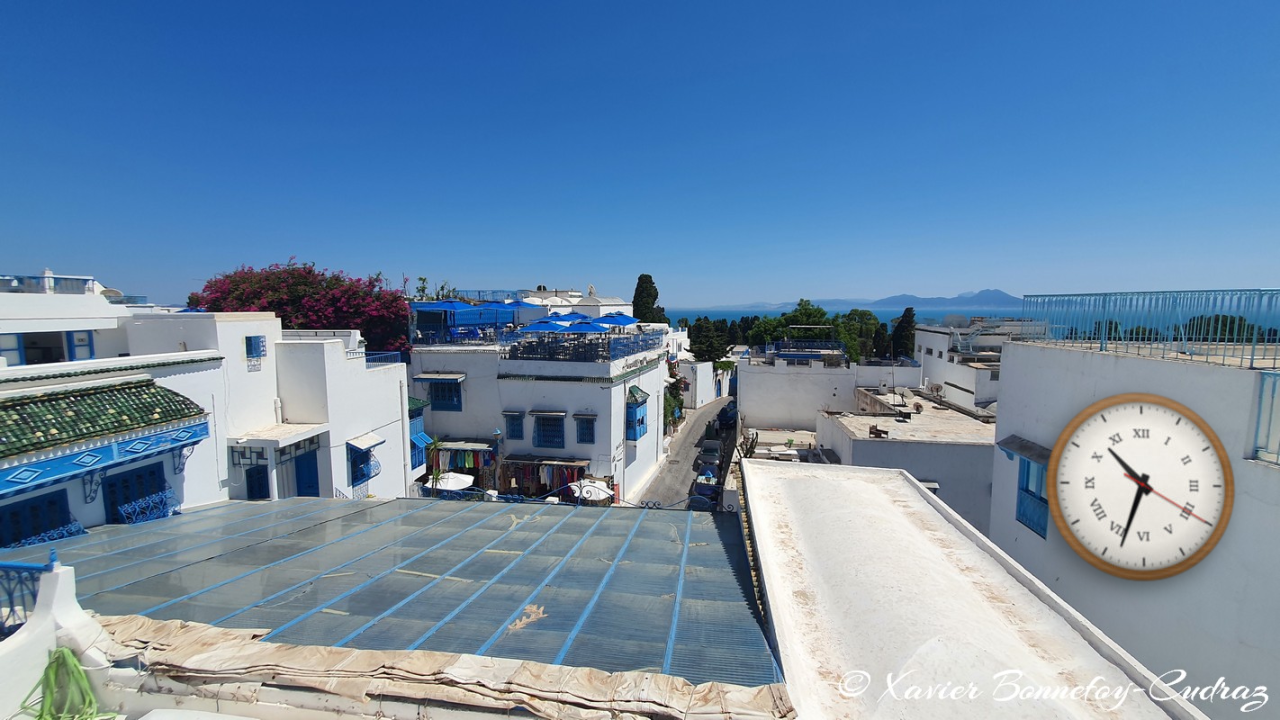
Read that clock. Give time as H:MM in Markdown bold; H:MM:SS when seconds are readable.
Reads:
**10:33:20**
